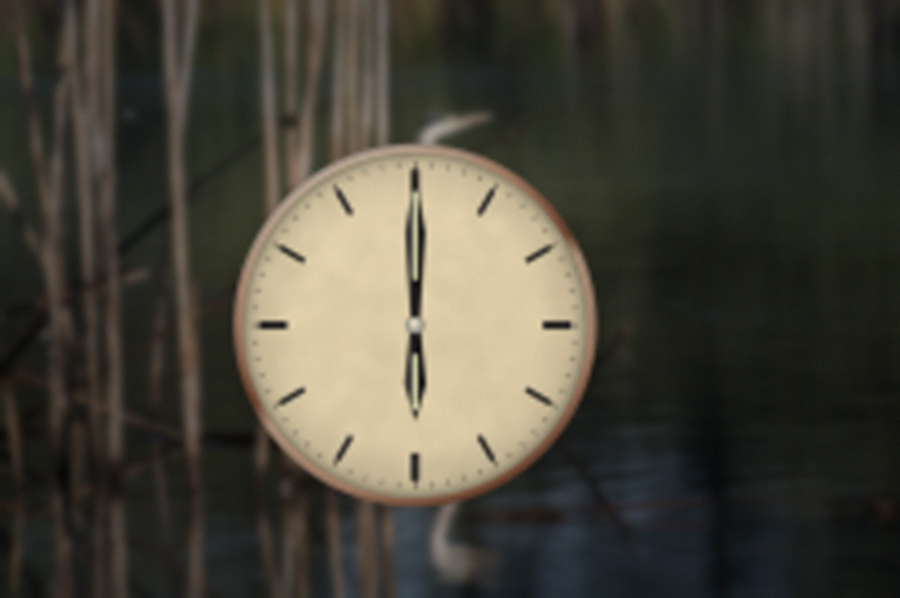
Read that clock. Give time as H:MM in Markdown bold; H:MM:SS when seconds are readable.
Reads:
**6:00**
